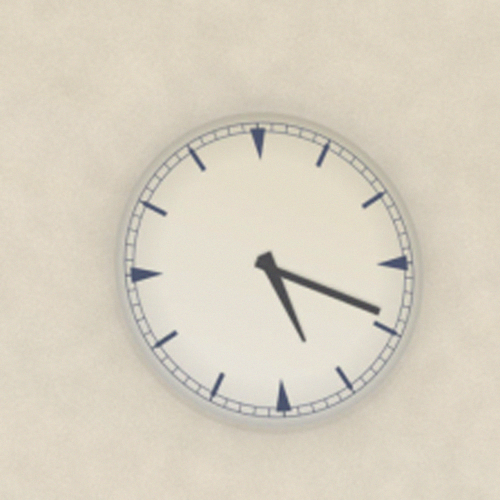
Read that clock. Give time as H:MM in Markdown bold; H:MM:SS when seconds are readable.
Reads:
**5:19**
